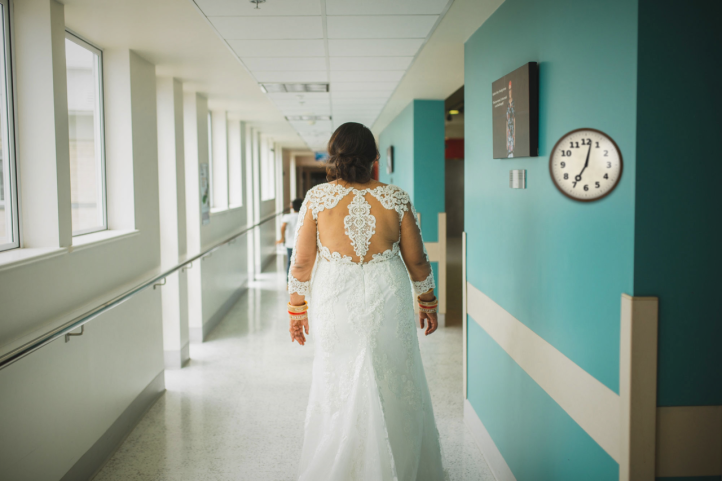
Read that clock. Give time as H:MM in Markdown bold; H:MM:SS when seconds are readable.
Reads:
**7:02**
